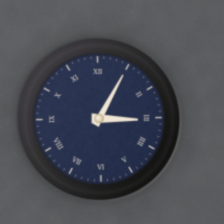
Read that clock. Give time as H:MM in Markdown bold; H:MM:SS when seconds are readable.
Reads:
**3:05**
